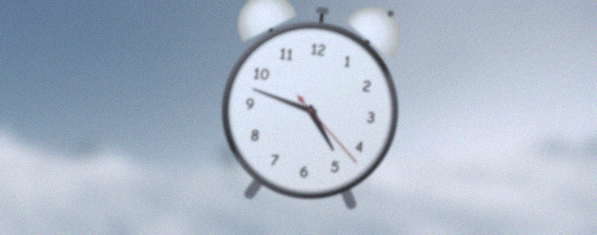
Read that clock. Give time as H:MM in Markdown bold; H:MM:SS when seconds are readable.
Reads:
**4:47:22**
